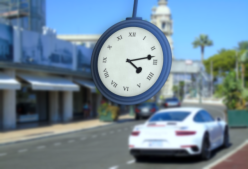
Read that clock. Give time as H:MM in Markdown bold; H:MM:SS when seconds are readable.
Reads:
**4:13**
